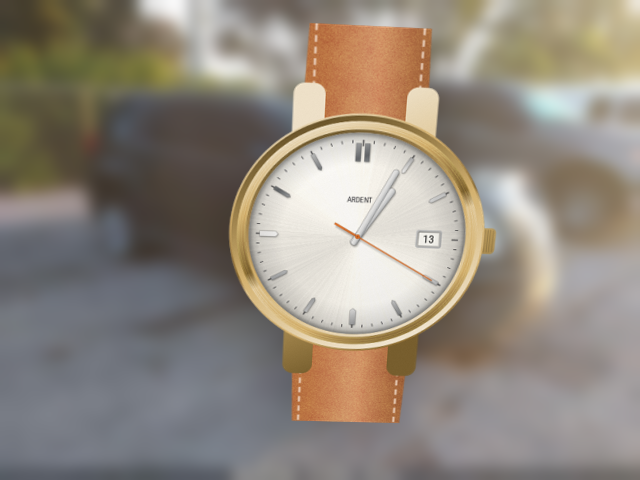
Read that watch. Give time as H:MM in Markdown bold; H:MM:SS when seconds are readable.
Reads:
**1:04:20**
